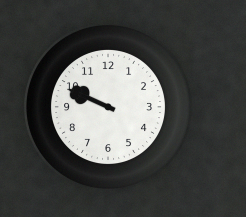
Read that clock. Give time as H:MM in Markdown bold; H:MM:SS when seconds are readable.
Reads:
**9:49**
